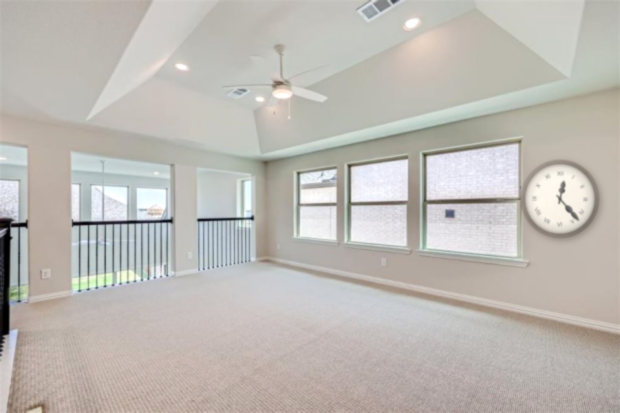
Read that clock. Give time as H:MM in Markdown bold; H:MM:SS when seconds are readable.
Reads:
**12:23**
